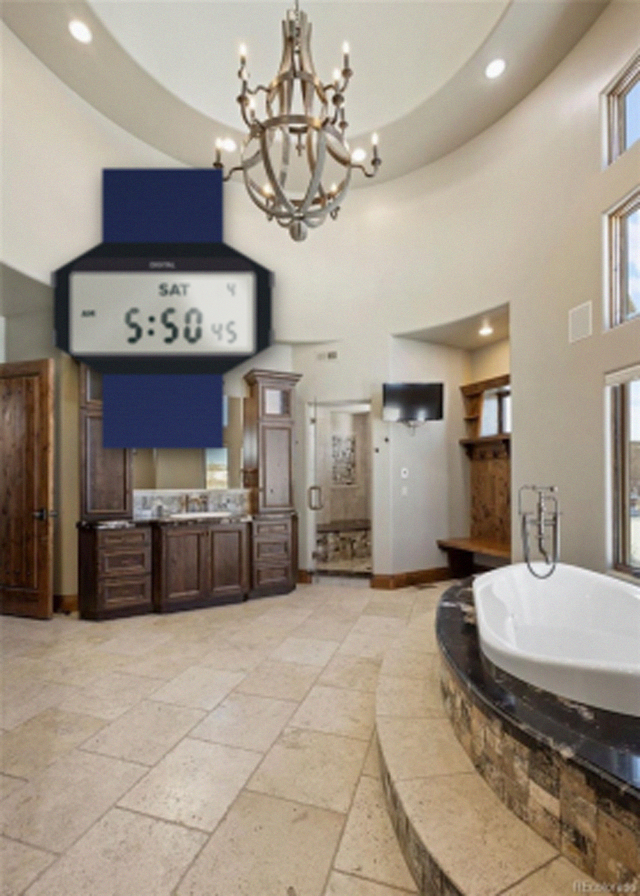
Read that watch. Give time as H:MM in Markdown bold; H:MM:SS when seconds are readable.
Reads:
**5:50:45**
